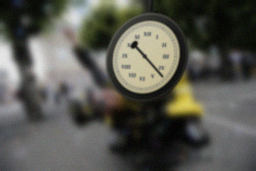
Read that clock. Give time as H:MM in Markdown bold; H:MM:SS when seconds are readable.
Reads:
**10:22**
